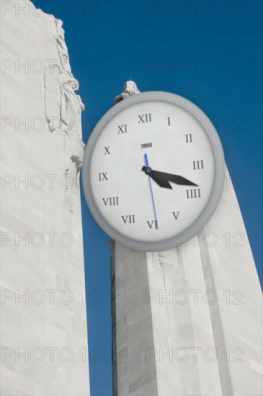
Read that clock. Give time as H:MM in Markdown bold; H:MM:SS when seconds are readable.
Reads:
**4:18:29**
